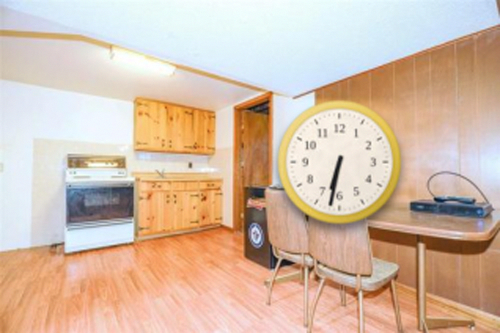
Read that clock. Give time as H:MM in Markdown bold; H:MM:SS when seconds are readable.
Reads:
**6:32**
